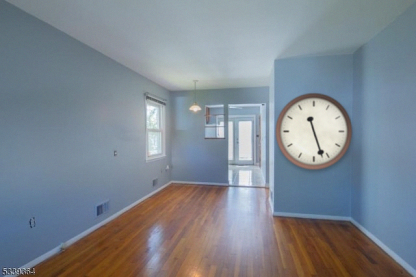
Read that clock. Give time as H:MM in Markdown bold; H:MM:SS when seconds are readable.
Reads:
**11:27**
